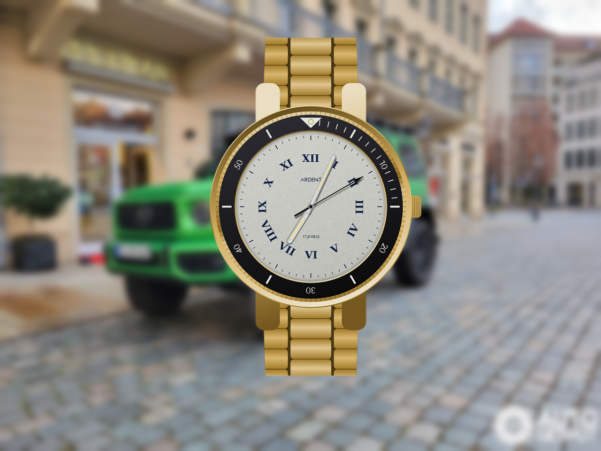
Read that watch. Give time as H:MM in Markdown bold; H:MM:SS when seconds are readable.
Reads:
**7:04:10**
